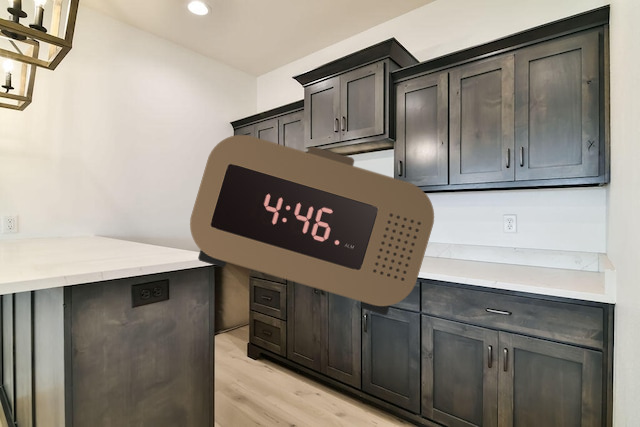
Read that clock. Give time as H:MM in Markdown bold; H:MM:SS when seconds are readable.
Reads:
**4:46**
